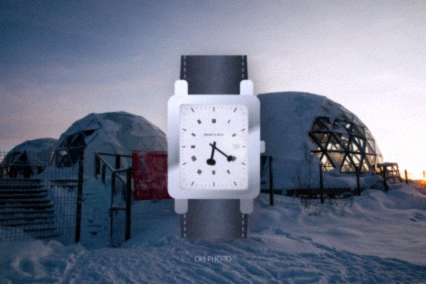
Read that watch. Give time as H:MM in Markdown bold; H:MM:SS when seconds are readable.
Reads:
**6:21**
